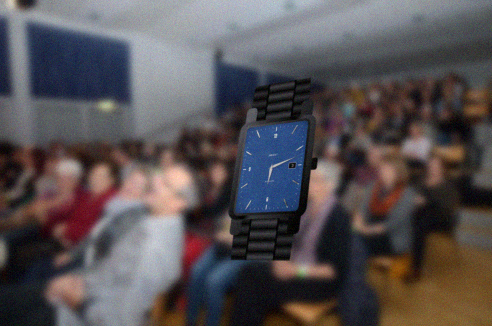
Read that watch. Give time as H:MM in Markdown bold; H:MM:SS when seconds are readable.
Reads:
**6:12**
